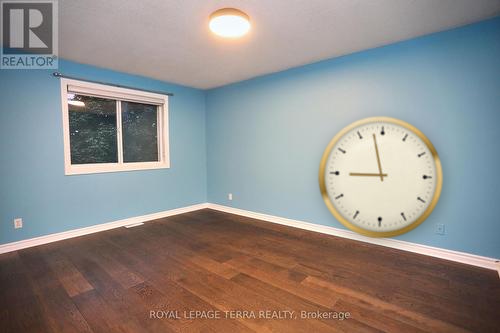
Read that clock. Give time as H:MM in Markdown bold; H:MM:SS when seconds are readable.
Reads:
**8:58**
